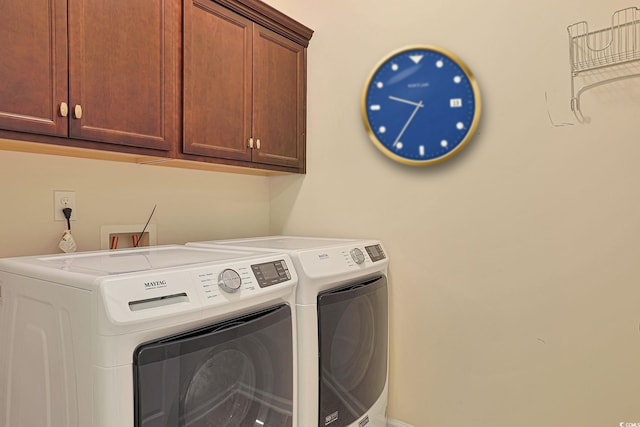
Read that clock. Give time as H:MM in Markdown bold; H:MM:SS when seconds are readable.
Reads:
**9:36**
